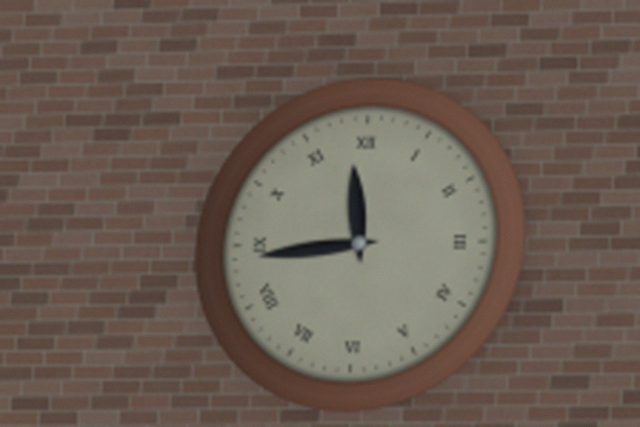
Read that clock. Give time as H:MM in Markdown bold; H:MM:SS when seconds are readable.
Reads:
**11:44**
